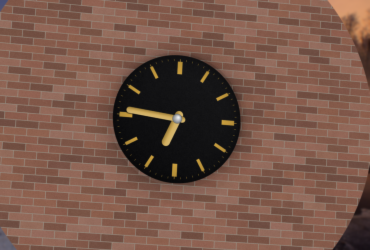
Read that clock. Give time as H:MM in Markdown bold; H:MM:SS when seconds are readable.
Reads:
**6:46**
